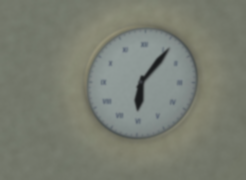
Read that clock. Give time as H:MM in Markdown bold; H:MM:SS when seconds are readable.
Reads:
**6:06**
